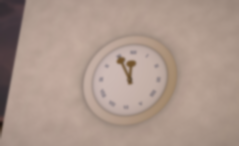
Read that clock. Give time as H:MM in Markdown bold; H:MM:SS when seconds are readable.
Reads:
**11:55**
